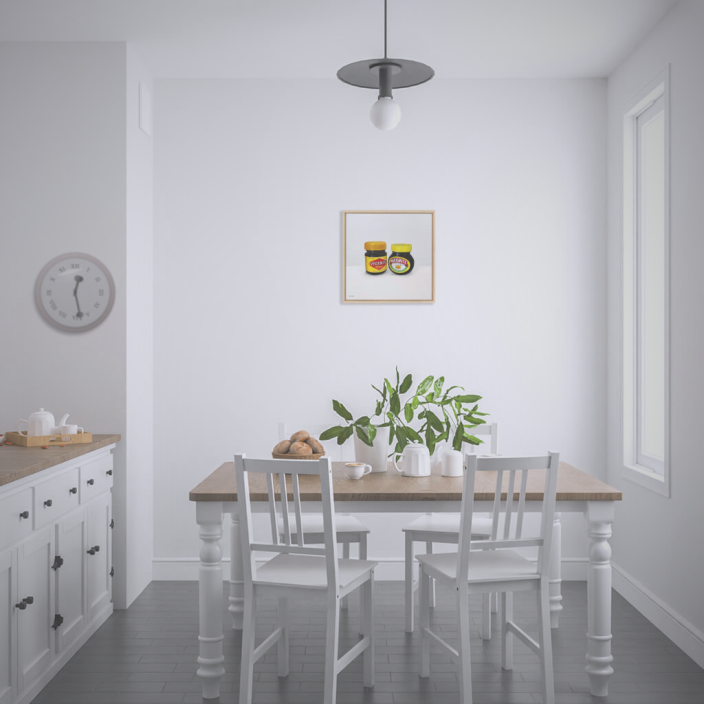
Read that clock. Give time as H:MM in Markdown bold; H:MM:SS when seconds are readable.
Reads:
**12:28**
